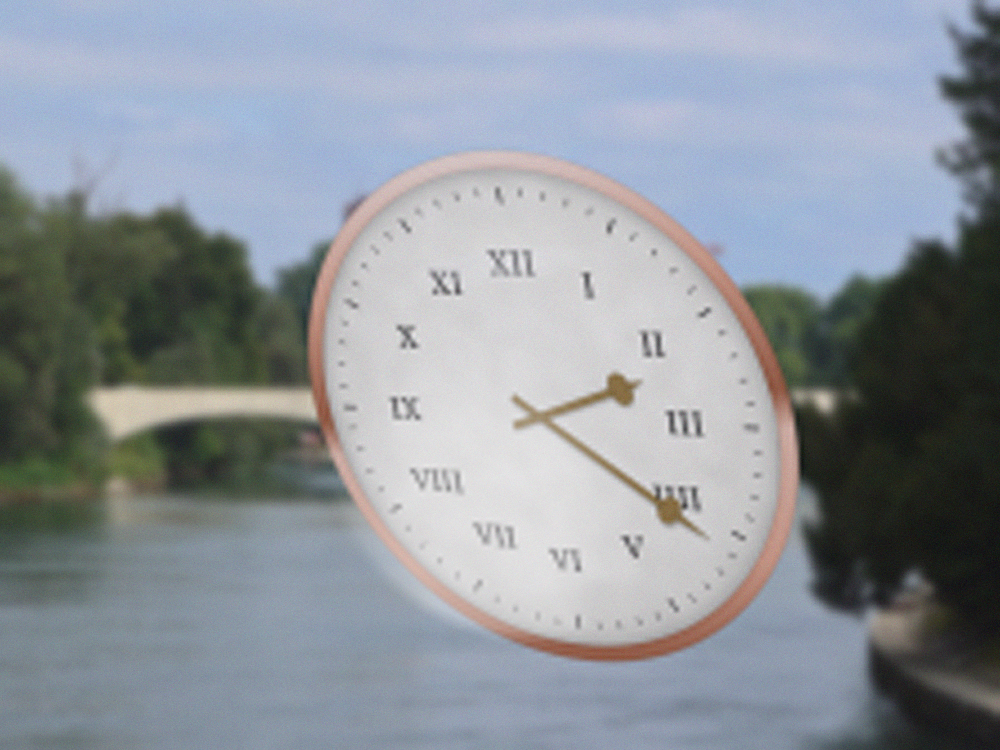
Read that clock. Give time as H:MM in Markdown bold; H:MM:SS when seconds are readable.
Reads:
**2:21**
